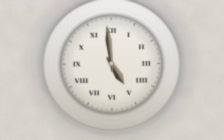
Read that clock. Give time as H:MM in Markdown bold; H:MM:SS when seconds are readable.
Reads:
**4:59**
